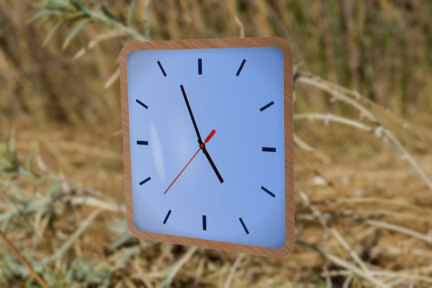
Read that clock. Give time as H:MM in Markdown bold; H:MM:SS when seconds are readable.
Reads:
**4:56:37**
